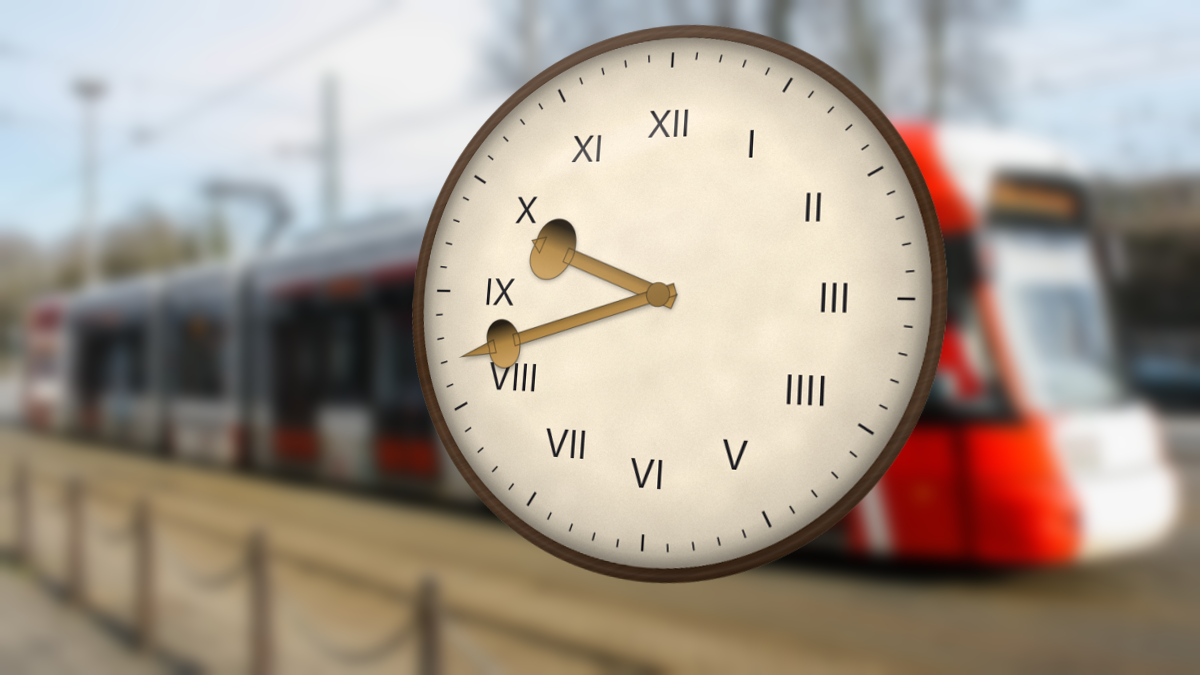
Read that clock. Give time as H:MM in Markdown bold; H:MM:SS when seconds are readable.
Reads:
**9:42**
